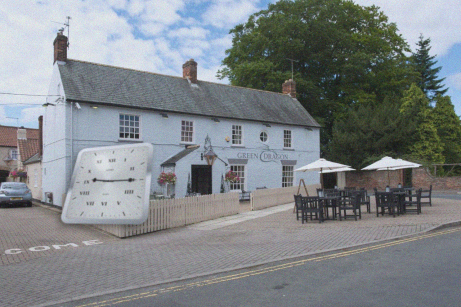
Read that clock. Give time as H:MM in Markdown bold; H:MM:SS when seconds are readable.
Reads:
**9:15**
